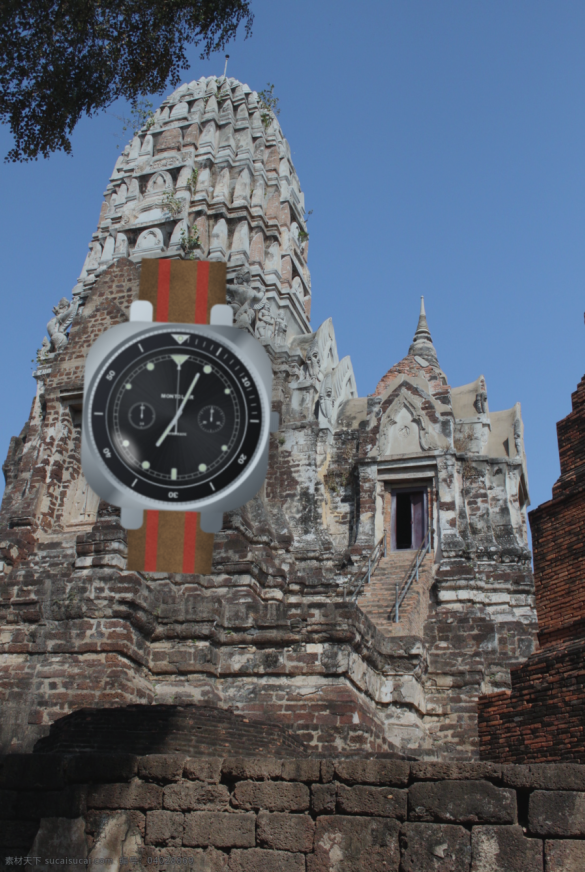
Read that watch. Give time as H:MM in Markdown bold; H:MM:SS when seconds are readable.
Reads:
**7:04**
